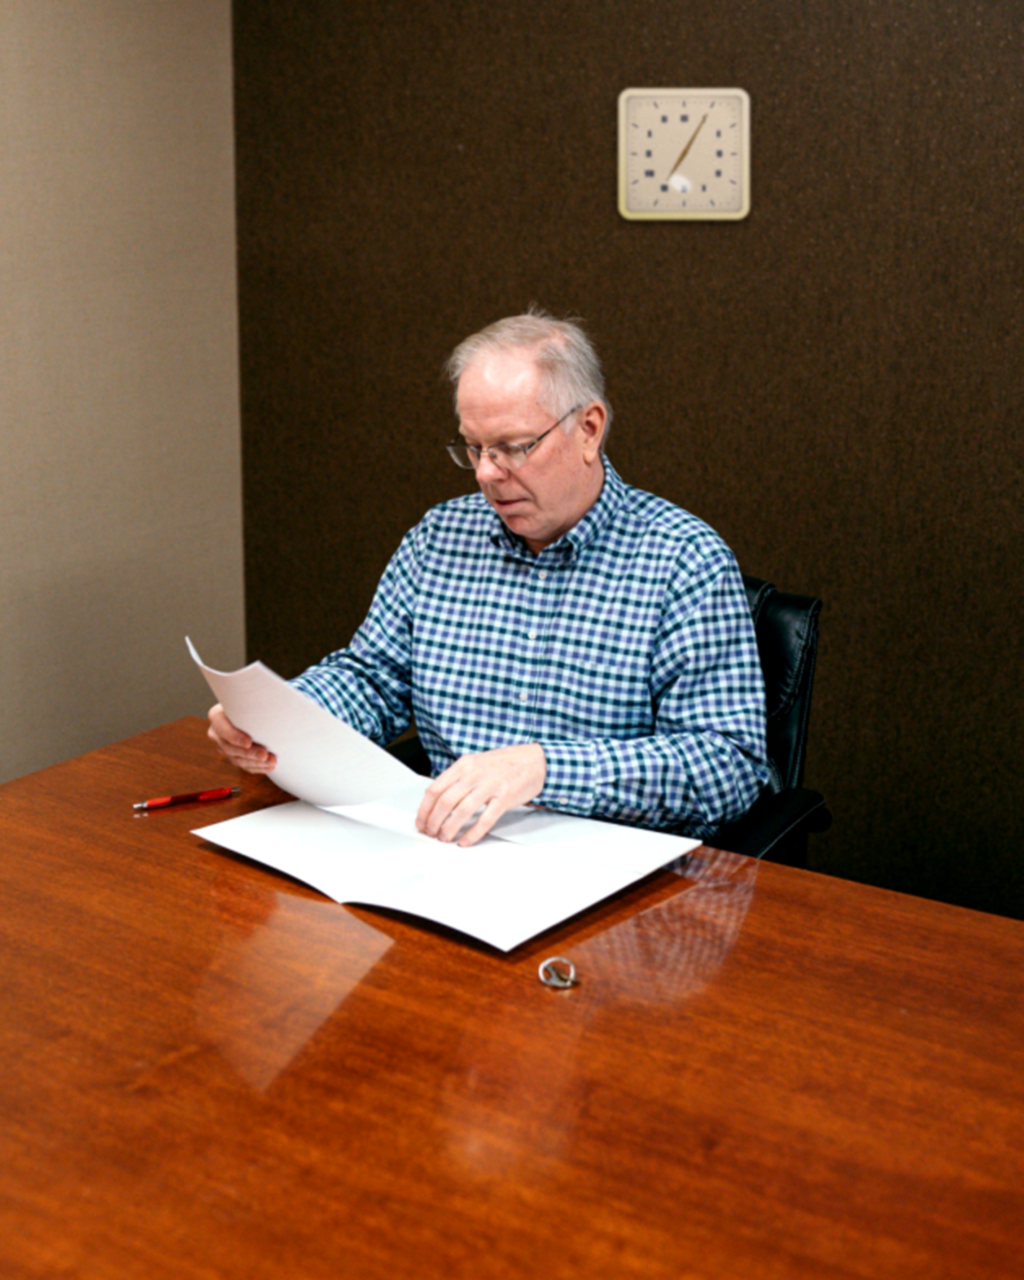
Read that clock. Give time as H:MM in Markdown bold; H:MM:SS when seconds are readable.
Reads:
**7:05**
